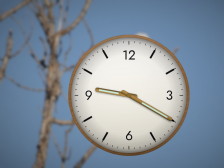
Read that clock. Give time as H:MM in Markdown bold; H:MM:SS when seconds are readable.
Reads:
**9:20**
